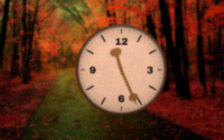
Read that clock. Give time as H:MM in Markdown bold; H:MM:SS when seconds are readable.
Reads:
**11:26**
